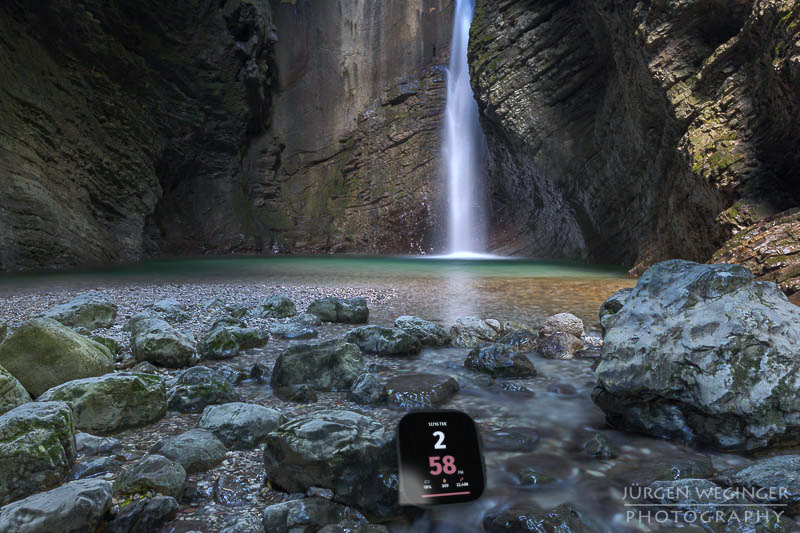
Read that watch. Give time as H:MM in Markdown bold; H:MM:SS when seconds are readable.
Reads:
**2:58**
